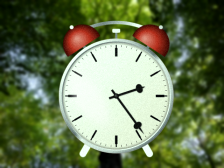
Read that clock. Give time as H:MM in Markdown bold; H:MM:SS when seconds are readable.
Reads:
**2:24**
